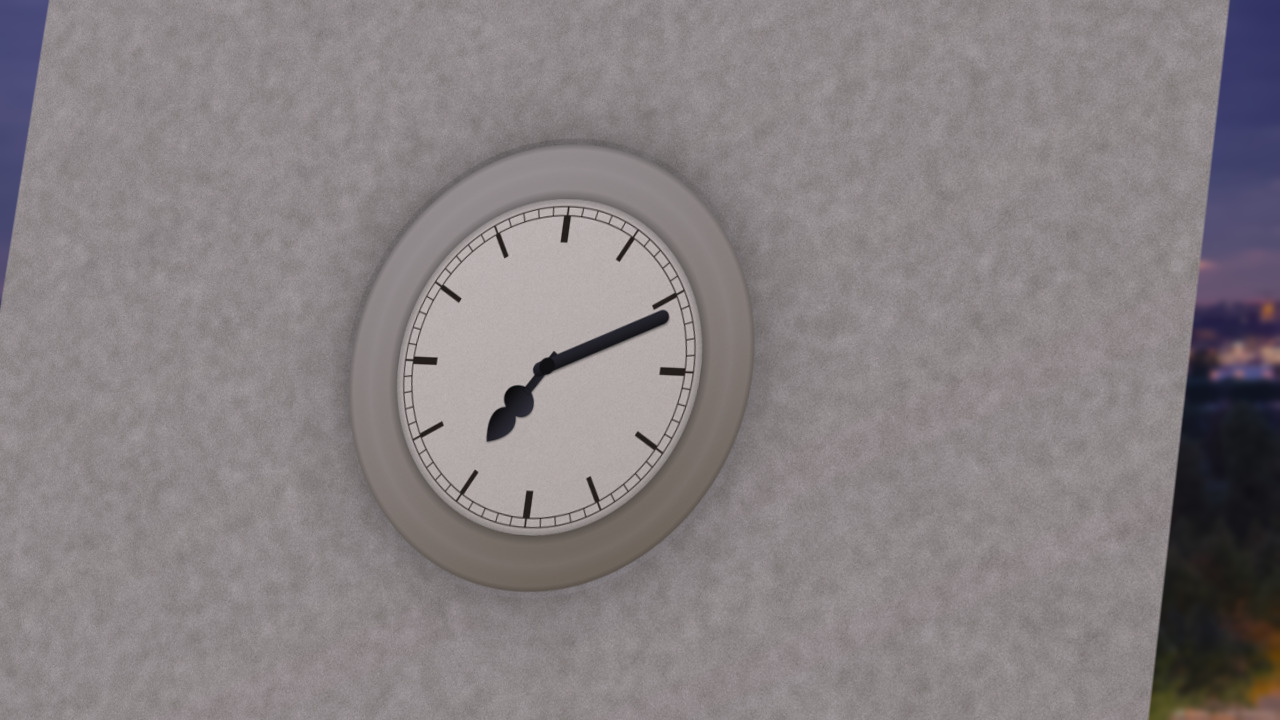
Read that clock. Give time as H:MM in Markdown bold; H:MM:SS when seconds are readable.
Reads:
**7:11**
